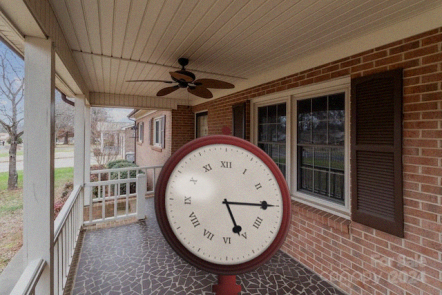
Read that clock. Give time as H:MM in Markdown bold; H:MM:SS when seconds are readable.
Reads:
**5:15**
